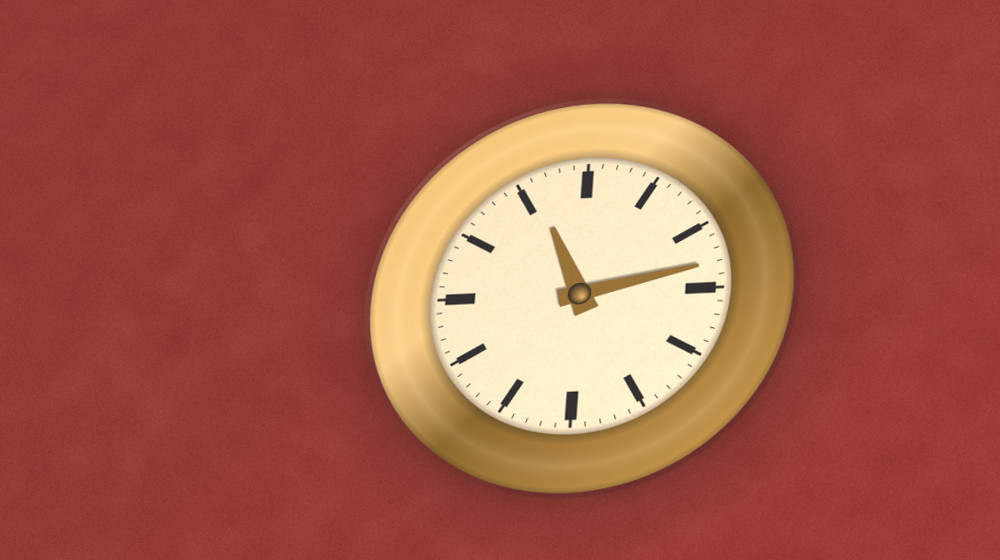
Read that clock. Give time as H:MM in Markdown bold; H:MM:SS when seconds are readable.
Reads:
**11:13**
